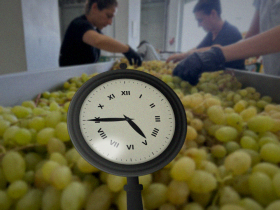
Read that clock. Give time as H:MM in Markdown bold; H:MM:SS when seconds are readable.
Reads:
**4:45**
